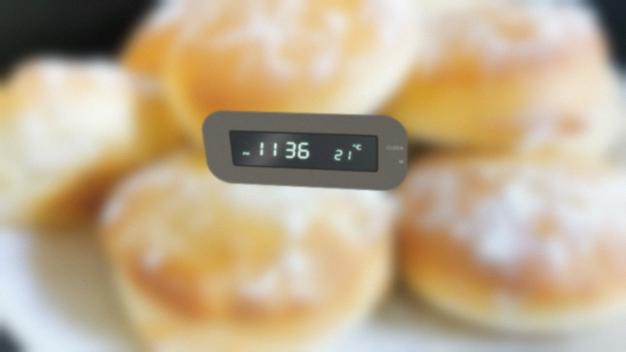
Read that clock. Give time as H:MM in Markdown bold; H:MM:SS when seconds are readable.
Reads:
**11:36**
